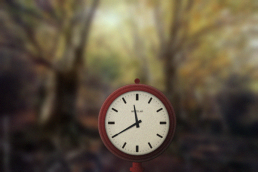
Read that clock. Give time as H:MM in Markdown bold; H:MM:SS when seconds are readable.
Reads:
**11:40**
